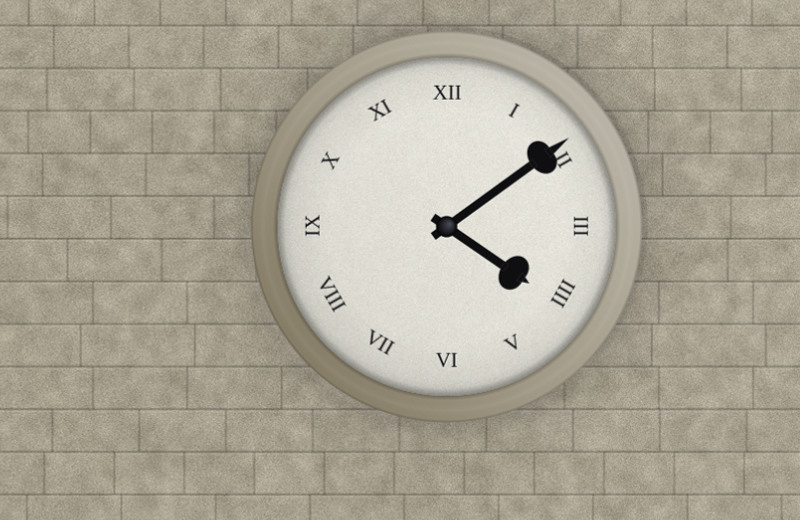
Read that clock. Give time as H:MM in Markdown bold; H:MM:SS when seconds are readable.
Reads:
**4:09**
